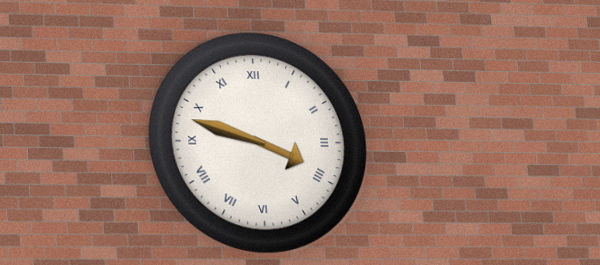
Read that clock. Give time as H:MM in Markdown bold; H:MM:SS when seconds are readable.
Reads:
**3:48**
